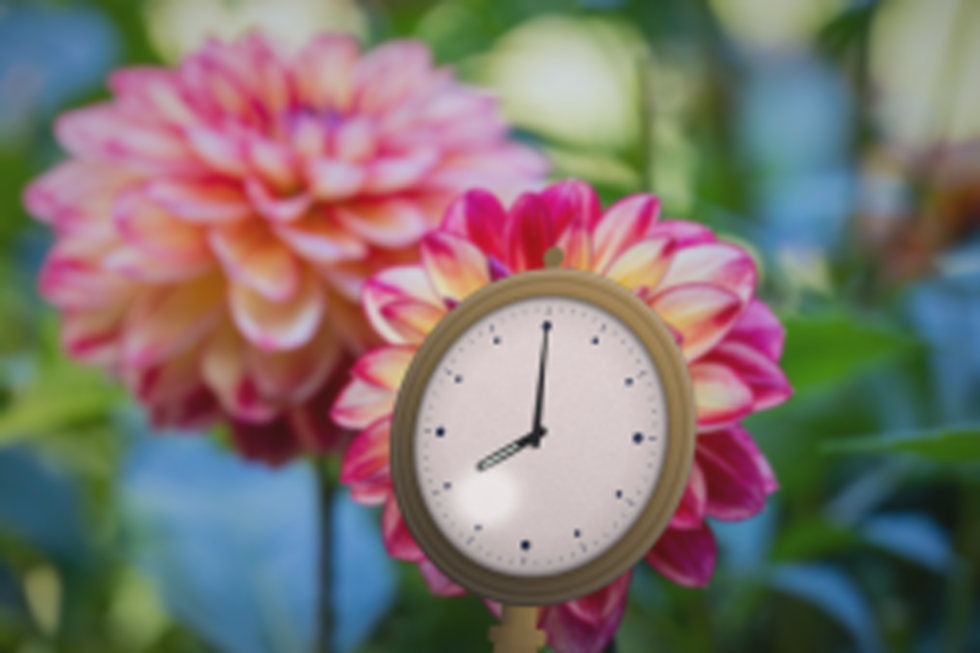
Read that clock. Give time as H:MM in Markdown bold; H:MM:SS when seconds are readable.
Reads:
**8:00**
